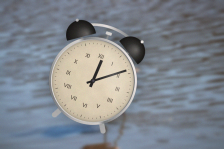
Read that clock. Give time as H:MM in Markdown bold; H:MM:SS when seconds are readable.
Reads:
**12:09**
